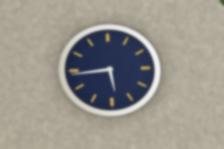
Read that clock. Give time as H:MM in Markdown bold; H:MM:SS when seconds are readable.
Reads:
**5:44**
